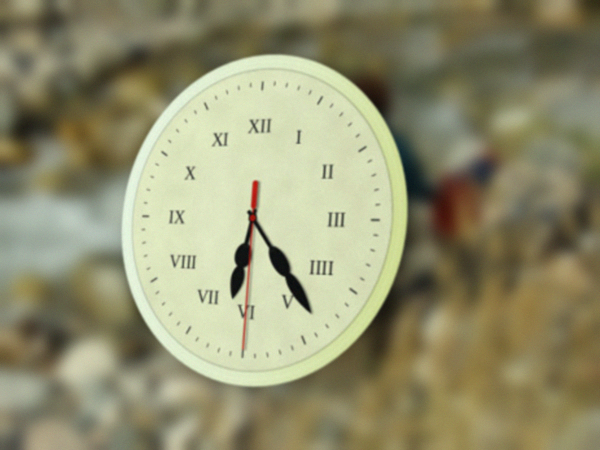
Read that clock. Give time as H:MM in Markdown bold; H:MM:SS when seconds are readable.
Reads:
**6:23:30**
